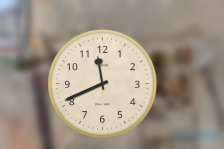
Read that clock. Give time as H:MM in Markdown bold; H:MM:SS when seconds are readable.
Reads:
**11:41**
